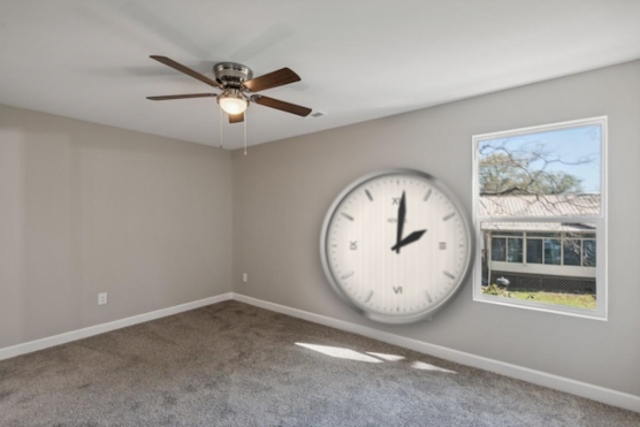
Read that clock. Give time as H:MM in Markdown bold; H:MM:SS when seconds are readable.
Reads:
**2:01**
